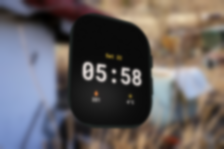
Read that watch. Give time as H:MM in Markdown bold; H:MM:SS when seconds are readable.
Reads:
**5:58**
